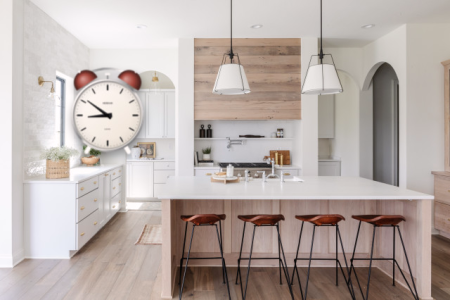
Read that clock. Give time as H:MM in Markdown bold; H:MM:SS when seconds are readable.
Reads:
**8:51**
